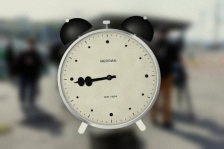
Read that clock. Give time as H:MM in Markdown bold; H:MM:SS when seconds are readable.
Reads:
**8:44**
